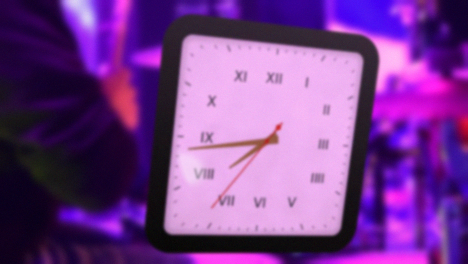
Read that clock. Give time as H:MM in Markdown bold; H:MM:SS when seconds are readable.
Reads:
**7:43:36**
